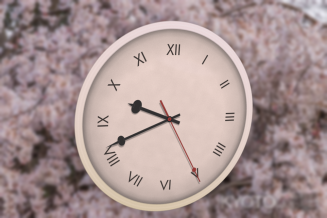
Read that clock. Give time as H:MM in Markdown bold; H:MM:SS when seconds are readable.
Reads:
**9:41:25**
